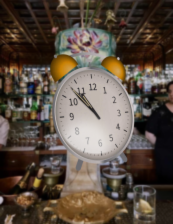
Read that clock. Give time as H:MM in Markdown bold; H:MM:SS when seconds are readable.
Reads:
**10:53**
